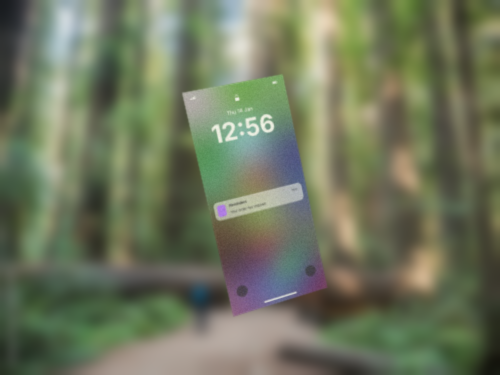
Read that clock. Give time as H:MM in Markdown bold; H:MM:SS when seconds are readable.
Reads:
**12:56**
